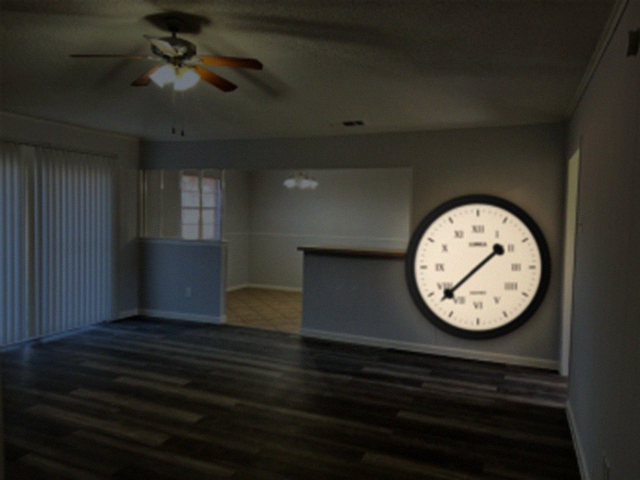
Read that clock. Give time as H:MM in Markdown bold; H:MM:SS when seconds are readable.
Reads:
**1:38**
